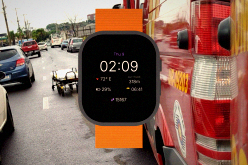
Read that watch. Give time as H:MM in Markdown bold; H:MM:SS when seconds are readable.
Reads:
**2:09**
